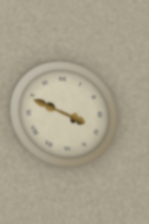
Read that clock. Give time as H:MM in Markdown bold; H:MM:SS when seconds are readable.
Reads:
**3:49**
